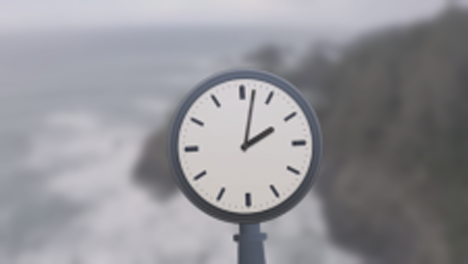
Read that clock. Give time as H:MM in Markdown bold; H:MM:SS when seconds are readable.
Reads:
**2:02**
